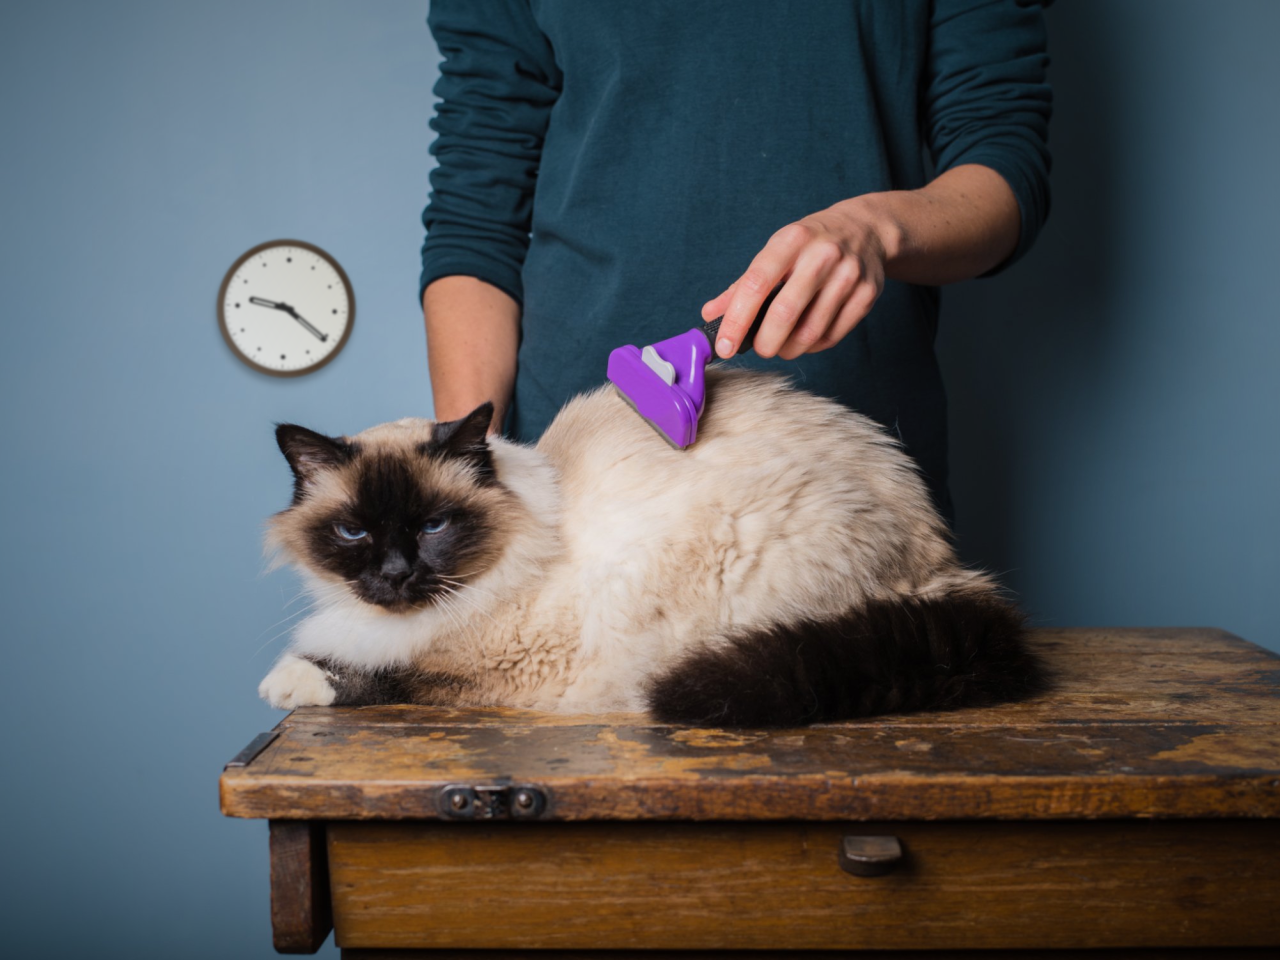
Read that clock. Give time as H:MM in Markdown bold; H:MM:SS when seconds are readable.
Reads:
**9:21**
